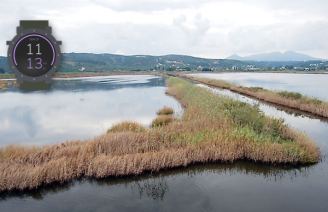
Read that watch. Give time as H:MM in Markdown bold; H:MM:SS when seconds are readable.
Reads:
**11:13**
